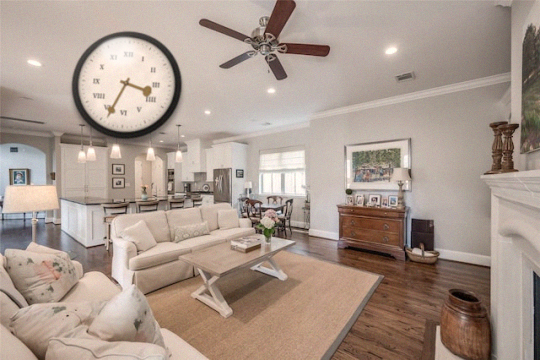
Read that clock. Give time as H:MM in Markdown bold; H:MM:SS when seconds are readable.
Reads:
**3:34**
